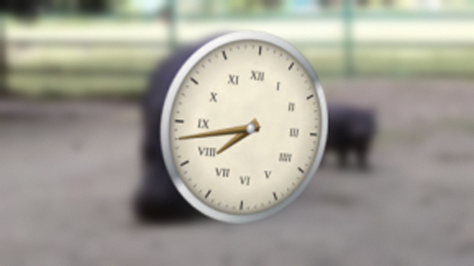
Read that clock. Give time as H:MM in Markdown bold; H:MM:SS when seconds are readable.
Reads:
**7:43**
